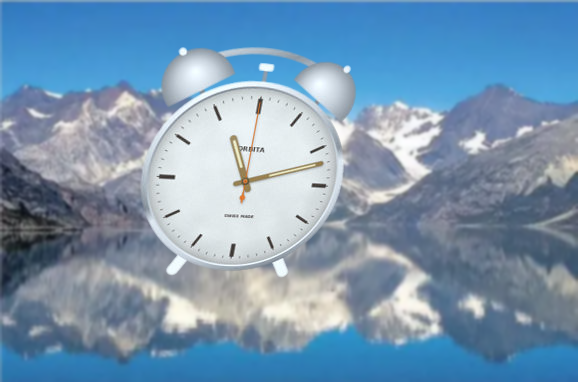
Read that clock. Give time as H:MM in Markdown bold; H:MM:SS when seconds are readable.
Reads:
**11:12:00**
